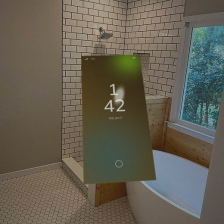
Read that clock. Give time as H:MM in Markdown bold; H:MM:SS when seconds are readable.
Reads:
**1:42**
